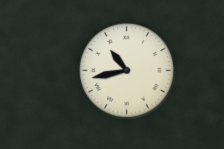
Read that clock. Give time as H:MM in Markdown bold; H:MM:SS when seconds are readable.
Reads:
**10:43**
